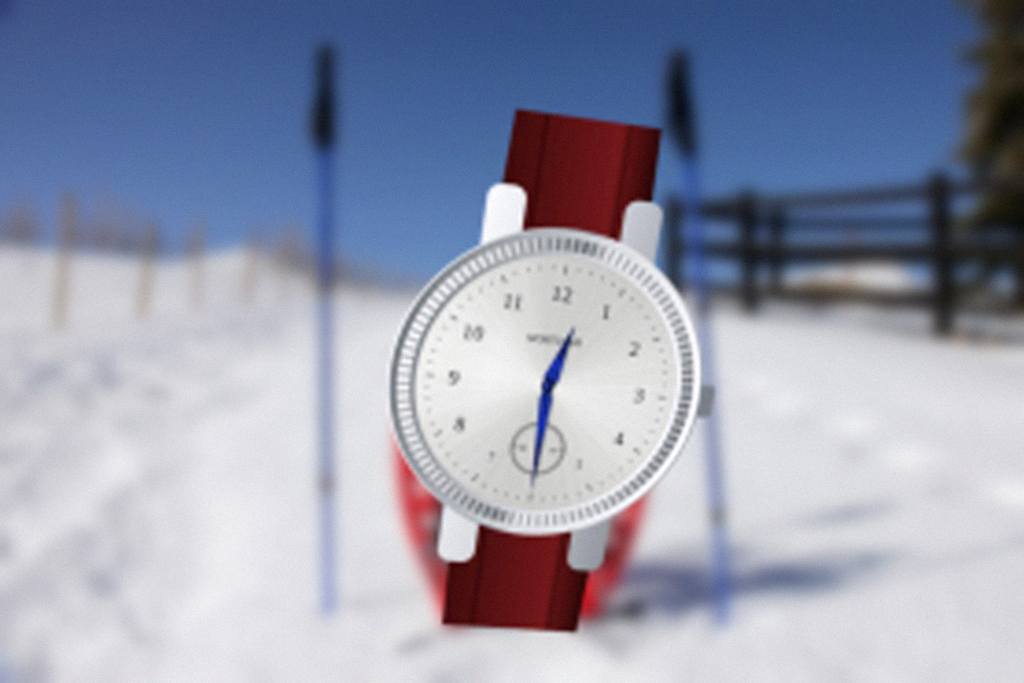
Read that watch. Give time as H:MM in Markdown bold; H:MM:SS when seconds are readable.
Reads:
**12:30**
